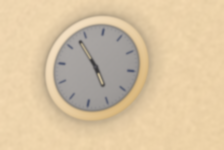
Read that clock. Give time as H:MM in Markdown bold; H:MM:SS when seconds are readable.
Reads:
**4:53**
